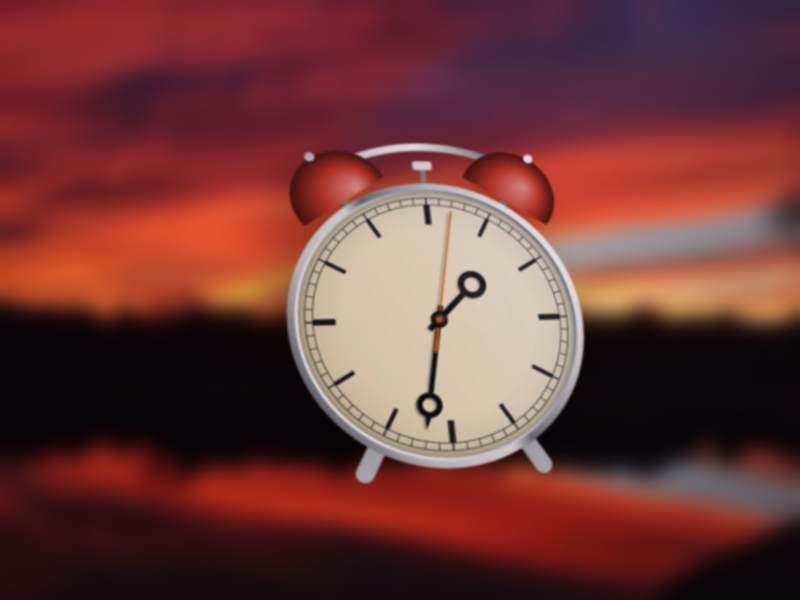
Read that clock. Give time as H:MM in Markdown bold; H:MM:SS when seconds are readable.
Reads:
**1:32:02**
